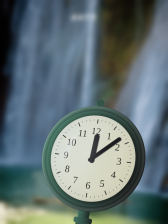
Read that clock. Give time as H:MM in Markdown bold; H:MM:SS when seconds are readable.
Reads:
**12:08**
